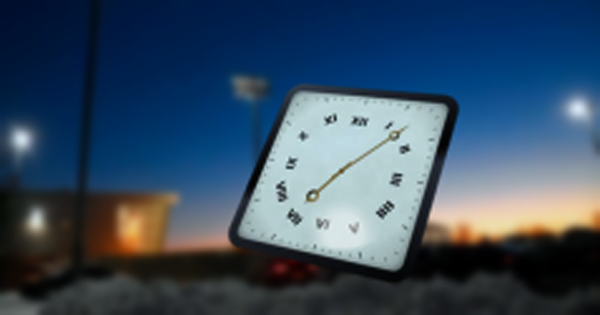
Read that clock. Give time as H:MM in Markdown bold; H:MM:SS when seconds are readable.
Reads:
**7:07**
